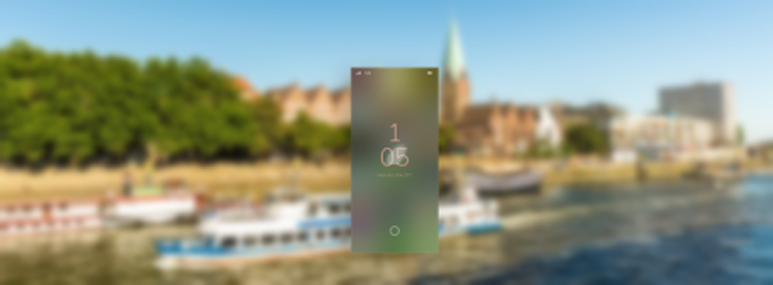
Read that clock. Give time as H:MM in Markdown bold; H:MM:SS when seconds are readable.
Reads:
**1:05**
